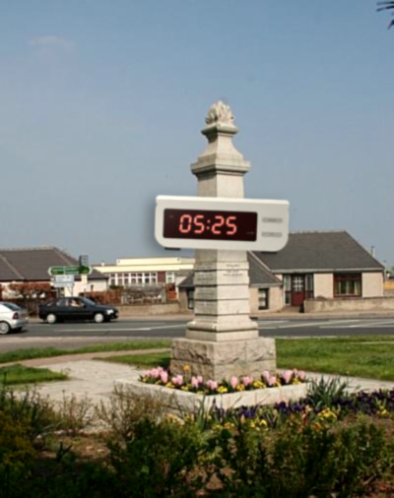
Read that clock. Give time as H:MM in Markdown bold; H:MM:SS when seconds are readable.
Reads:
**5:25**
